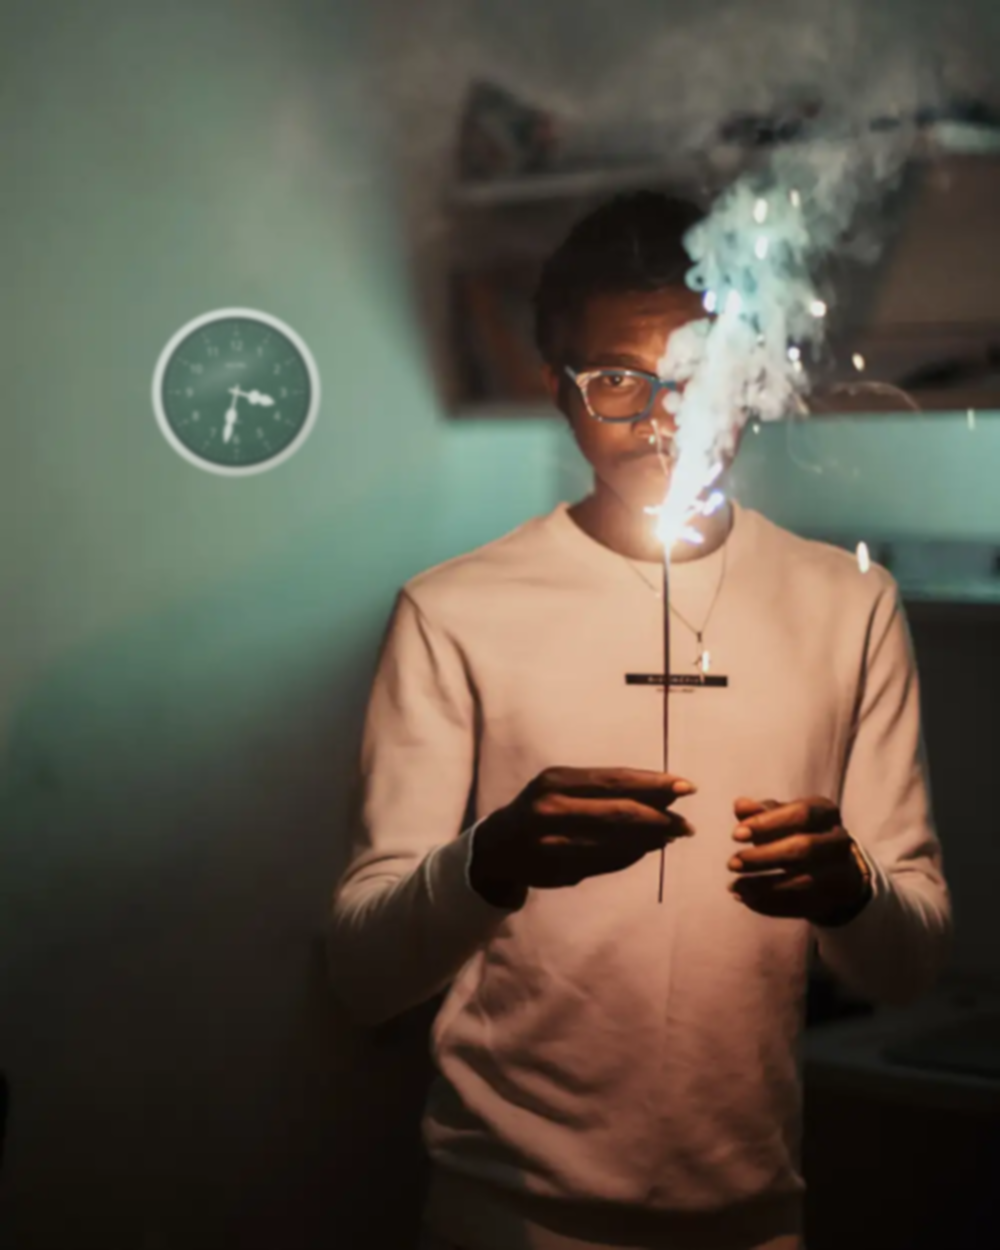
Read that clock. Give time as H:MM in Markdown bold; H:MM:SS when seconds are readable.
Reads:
**3:32**
